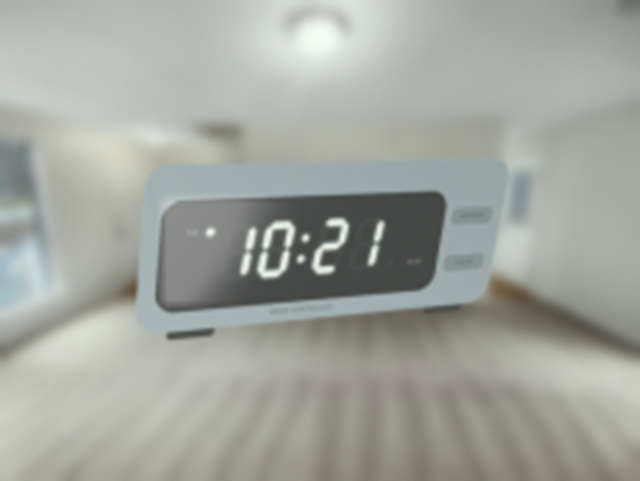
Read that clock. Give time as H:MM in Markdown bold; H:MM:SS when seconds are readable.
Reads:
**10:21**
